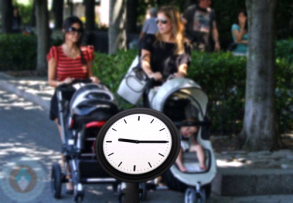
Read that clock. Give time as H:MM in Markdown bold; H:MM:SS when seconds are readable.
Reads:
**9:15**
